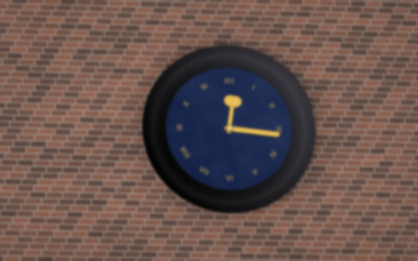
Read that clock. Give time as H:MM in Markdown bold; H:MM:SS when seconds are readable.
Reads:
**12:16**
